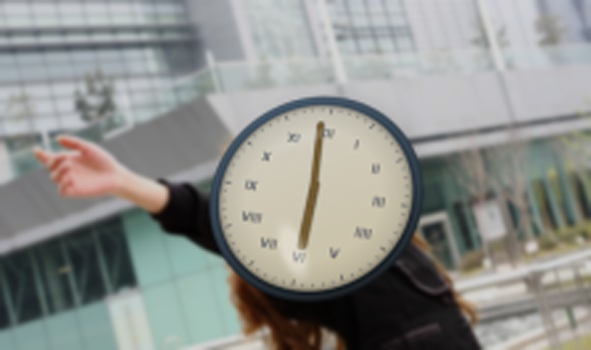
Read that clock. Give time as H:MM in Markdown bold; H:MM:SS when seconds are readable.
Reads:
**5:59**
